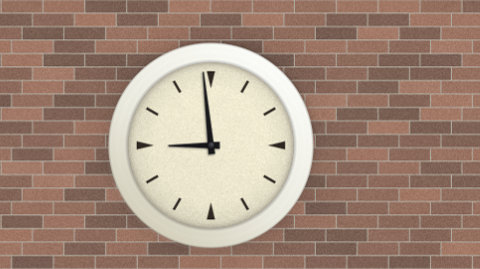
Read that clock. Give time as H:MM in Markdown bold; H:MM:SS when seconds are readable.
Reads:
**8:59**
